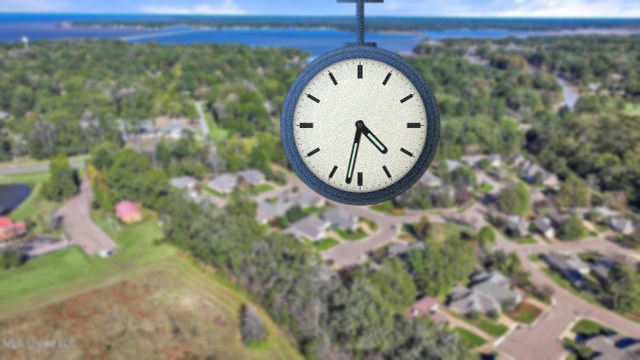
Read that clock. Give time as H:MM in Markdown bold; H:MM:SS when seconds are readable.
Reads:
**4:32**
